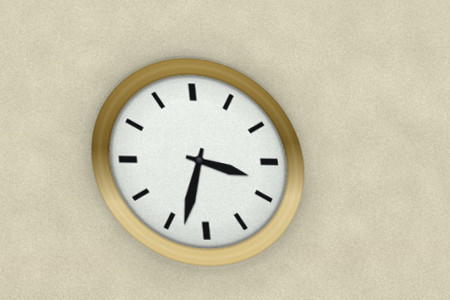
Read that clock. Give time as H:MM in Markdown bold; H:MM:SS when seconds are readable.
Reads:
**3:33**
